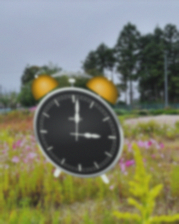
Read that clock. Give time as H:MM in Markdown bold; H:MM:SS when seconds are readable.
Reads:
**3:01**
